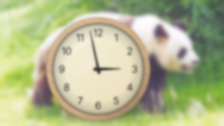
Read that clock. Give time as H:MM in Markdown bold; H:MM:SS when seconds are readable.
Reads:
**2:58**
